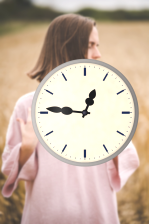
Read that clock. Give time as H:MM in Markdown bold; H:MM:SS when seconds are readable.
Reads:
**12:46**
